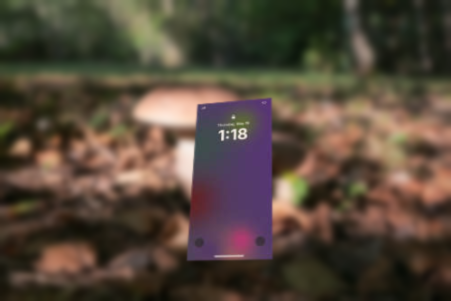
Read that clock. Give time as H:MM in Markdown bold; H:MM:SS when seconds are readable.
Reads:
**1:18**
